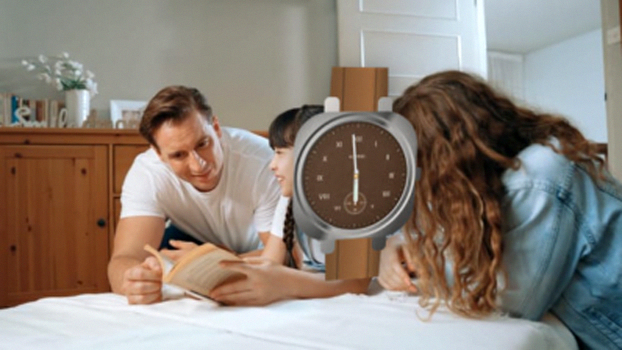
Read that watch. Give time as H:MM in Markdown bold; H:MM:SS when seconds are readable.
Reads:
**5:59**
